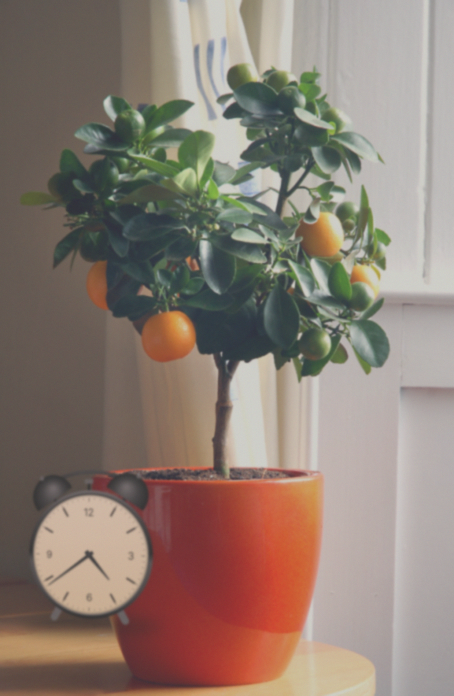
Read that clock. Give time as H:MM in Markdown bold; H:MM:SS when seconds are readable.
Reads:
**4:39**
